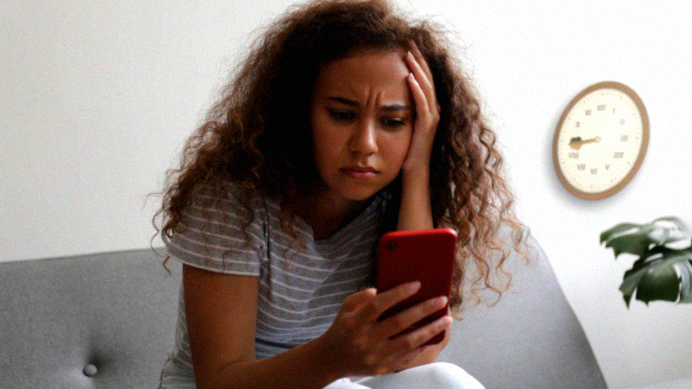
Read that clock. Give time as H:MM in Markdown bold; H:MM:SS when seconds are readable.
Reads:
**8:44**
